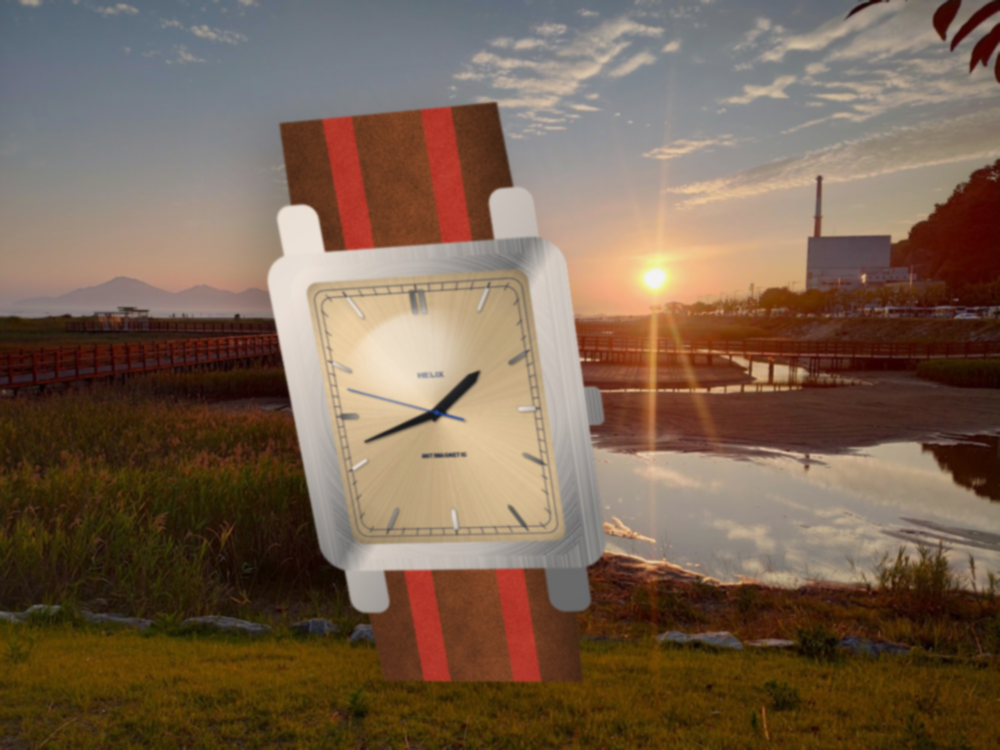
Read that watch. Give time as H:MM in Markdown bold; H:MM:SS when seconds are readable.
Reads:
**1:41:48**
